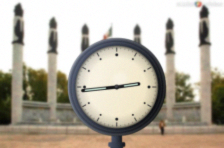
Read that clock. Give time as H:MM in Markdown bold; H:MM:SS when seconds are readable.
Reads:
**2:44**
